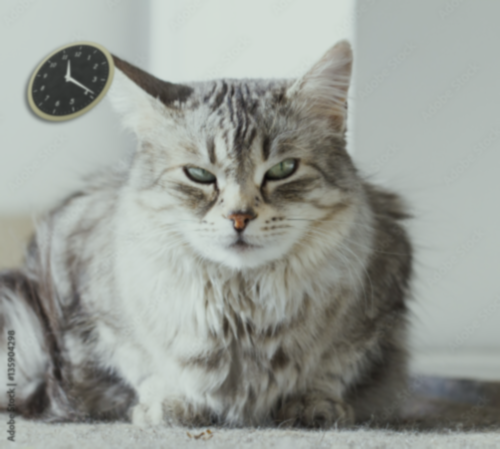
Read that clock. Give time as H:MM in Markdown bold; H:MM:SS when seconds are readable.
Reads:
**11:19**
